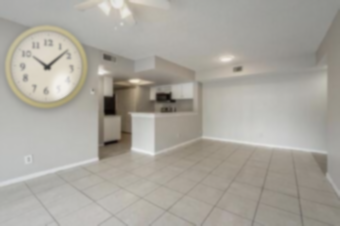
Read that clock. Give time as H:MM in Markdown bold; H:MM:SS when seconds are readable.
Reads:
**10:08**
